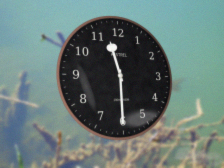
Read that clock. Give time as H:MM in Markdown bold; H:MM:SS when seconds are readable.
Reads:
**11:30**
